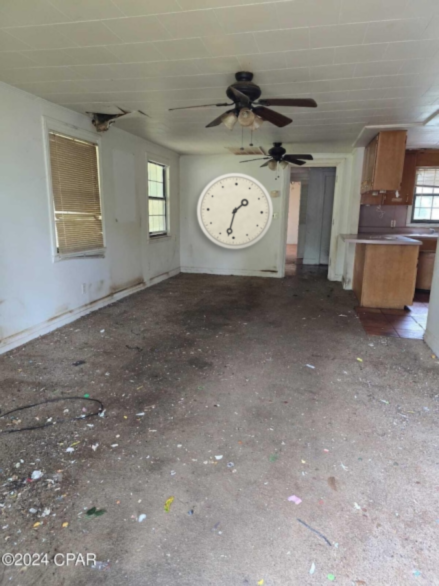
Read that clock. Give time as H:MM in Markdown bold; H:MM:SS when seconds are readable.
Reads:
**1:32**
